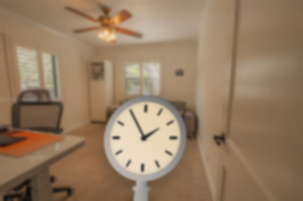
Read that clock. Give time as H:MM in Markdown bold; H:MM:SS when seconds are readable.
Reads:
**1:55**
